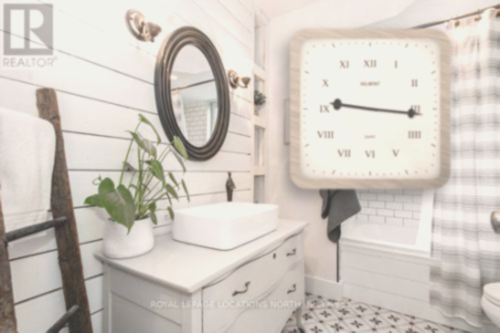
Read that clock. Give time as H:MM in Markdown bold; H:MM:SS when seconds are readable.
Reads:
**9:16**
